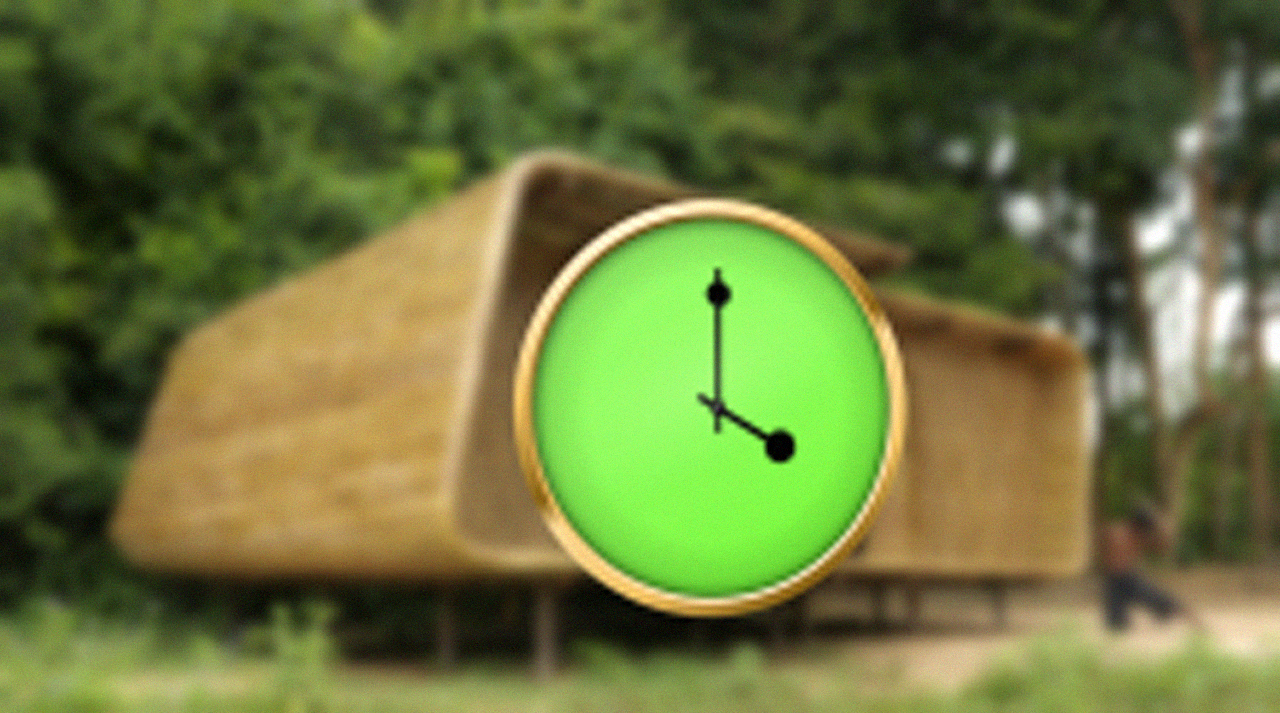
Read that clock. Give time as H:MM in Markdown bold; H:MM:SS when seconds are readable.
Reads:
**4:00**
